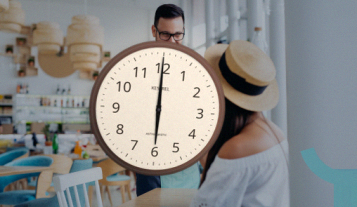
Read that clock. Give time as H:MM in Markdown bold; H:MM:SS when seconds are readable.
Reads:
**6:00**
